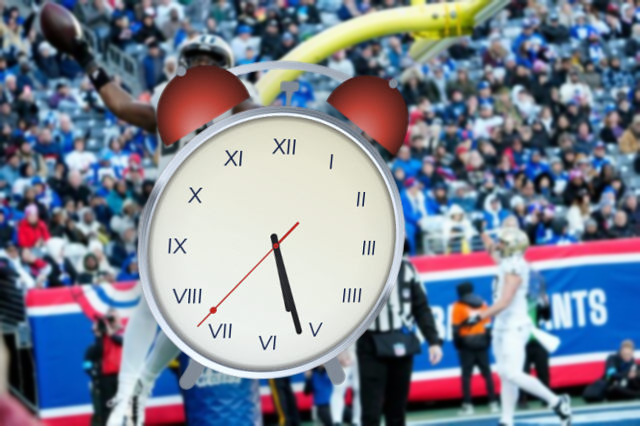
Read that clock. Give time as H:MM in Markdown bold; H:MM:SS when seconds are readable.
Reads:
**5:26:37**
